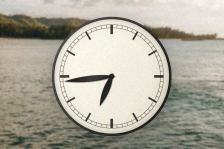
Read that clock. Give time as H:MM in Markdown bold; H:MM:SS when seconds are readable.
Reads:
**6:44**
